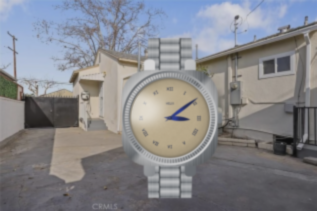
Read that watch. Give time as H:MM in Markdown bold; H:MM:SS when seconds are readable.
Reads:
**3:09**
